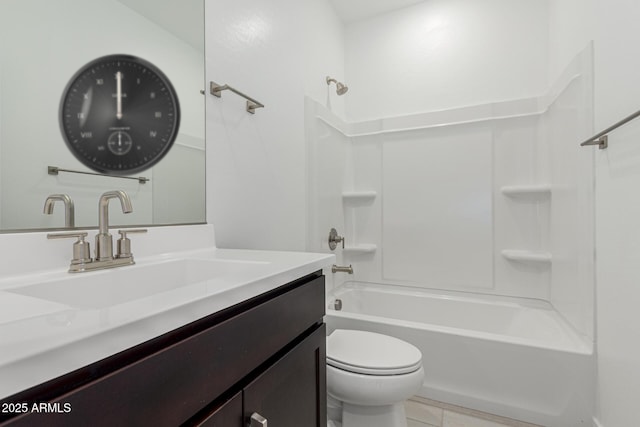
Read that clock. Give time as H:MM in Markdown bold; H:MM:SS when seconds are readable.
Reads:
**12:00**
